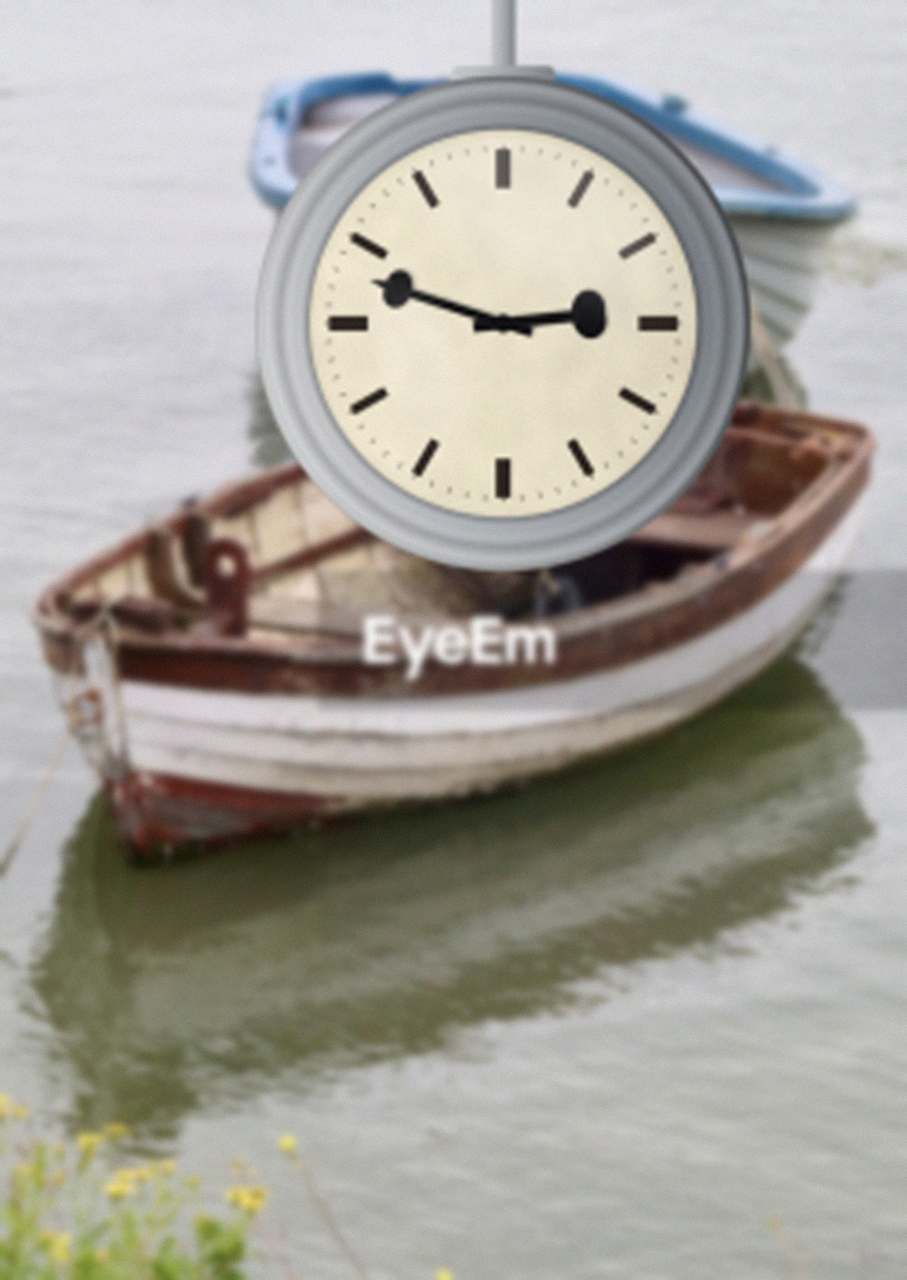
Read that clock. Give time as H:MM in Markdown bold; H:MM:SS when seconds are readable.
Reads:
**2:48**
